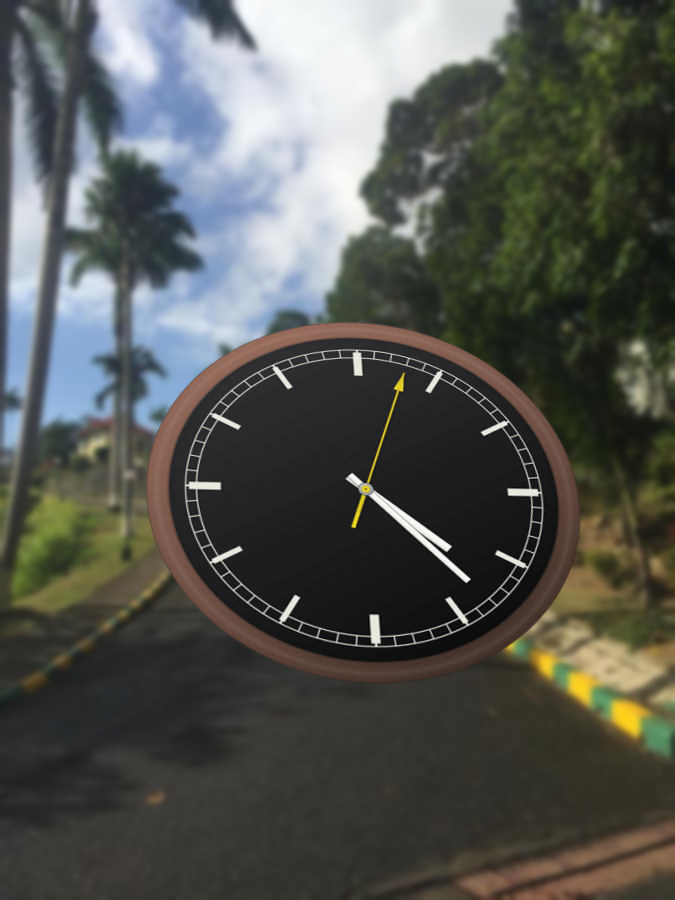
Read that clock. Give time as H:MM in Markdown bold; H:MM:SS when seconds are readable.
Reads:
**4:23:03**
